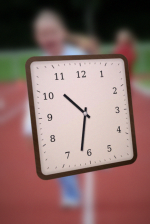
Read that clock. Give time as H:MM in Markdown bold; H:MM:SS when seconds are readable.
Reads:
**10:32**
